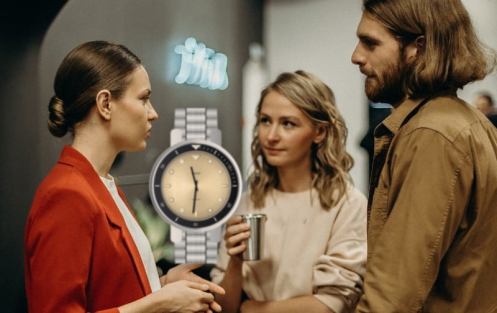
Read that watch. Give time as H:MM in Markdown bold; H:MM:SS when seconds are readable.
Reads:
**11:31**
